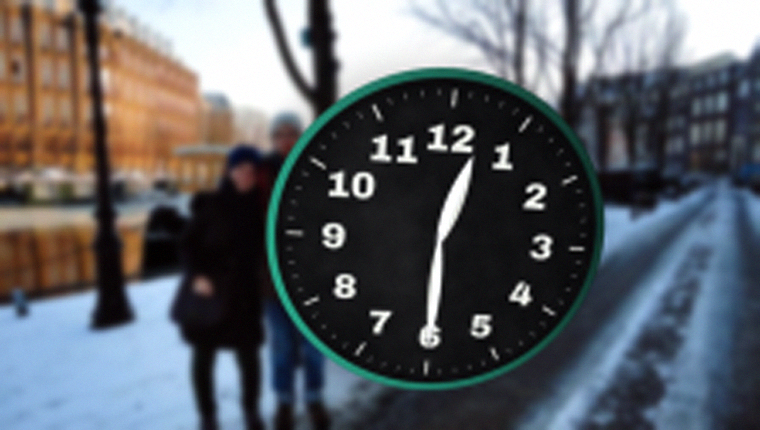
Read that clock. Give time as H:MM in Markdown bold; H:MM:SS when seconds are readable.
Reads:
**12:30**
